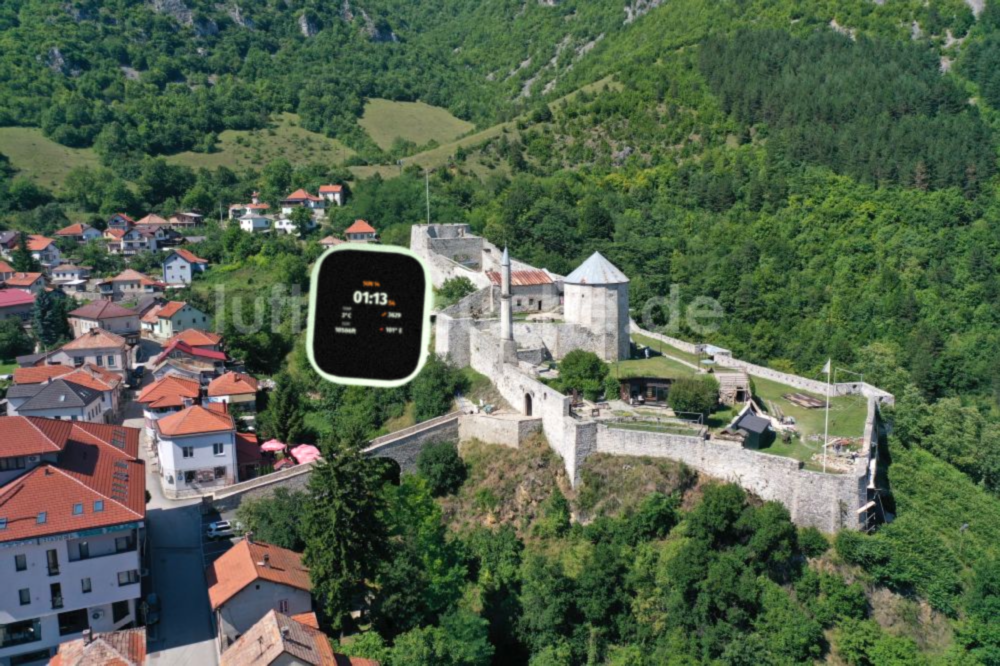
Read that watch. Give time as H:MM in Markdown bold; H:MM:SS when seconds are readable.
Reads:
**1:13**
